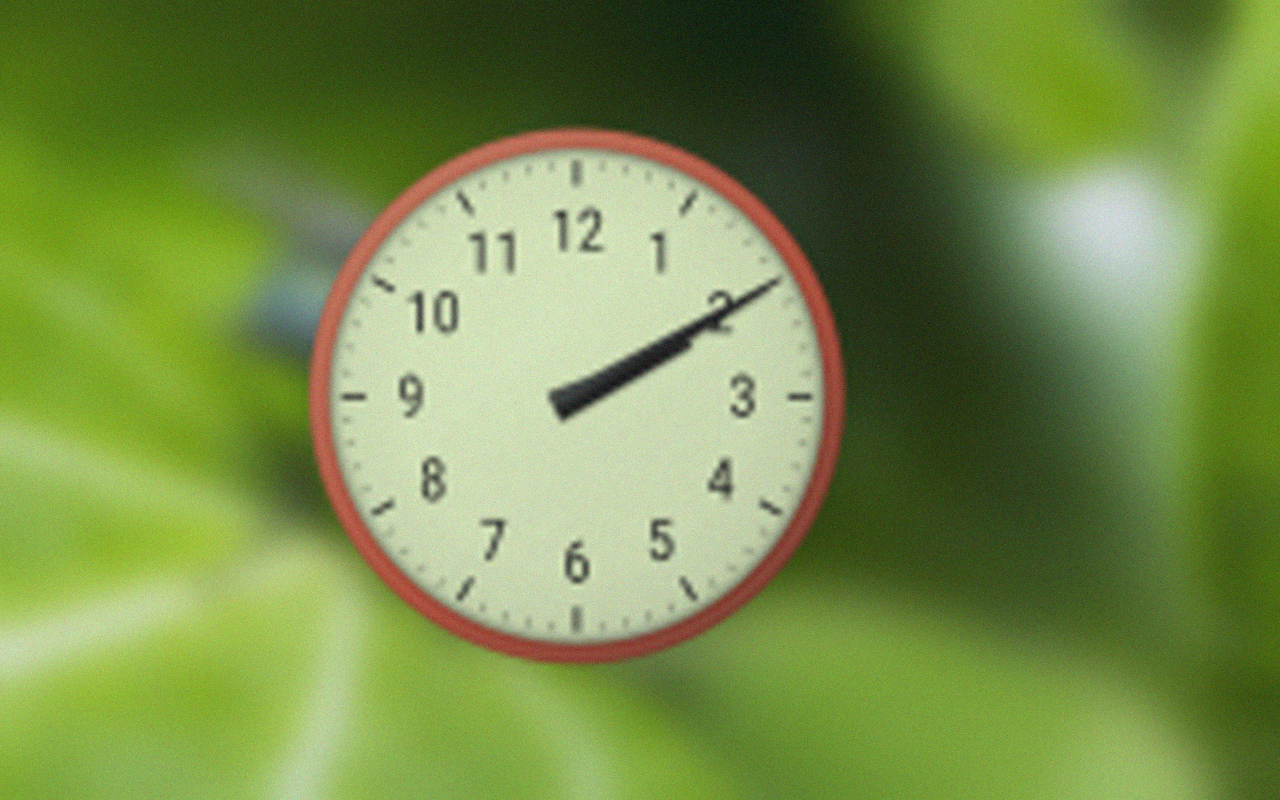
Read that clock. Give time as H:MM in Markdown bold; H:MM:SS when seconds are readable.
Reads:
**2:10**
